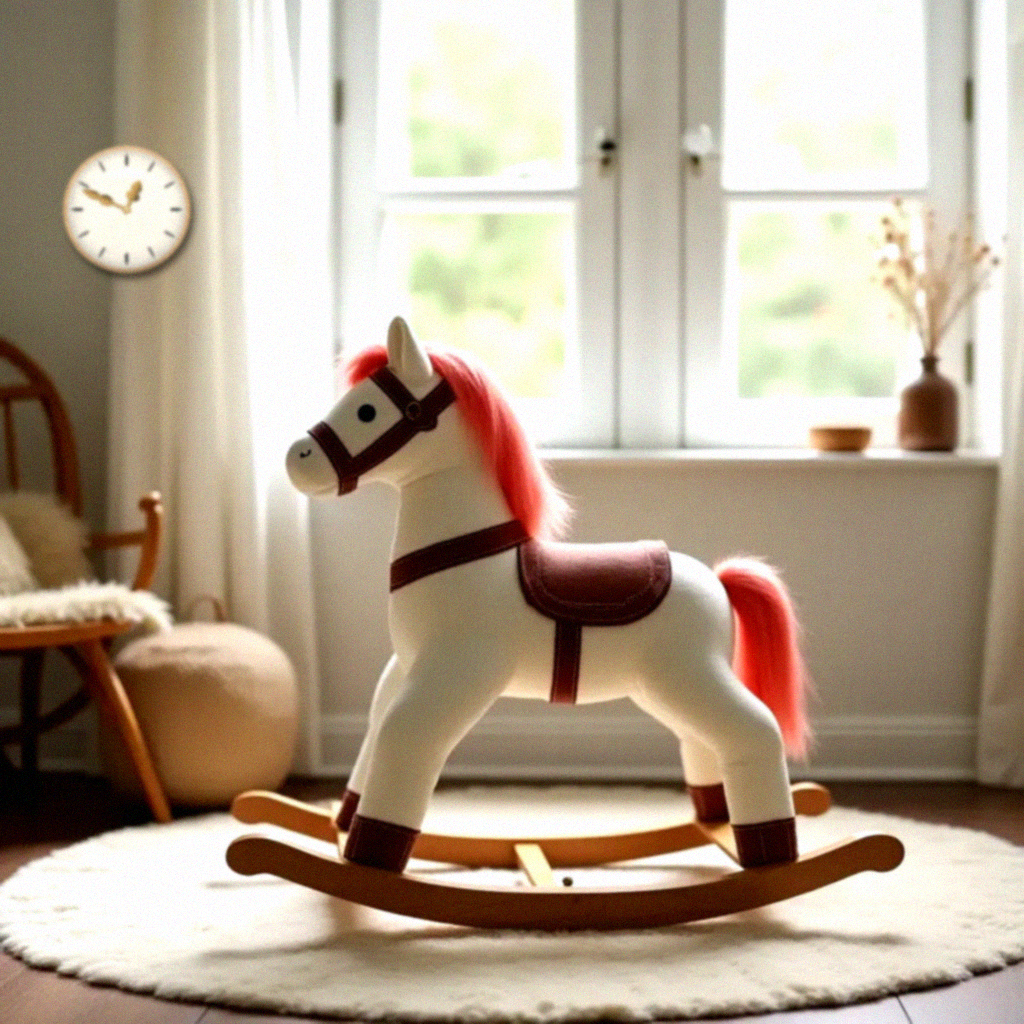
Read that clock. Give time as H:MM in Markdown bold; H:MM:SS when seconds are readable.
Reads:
**12:49**
